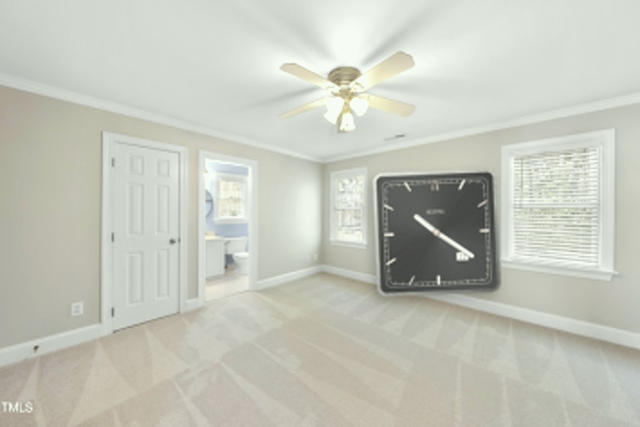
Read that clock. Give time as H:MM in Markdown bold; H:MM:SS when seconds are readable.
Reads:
**10:21**
